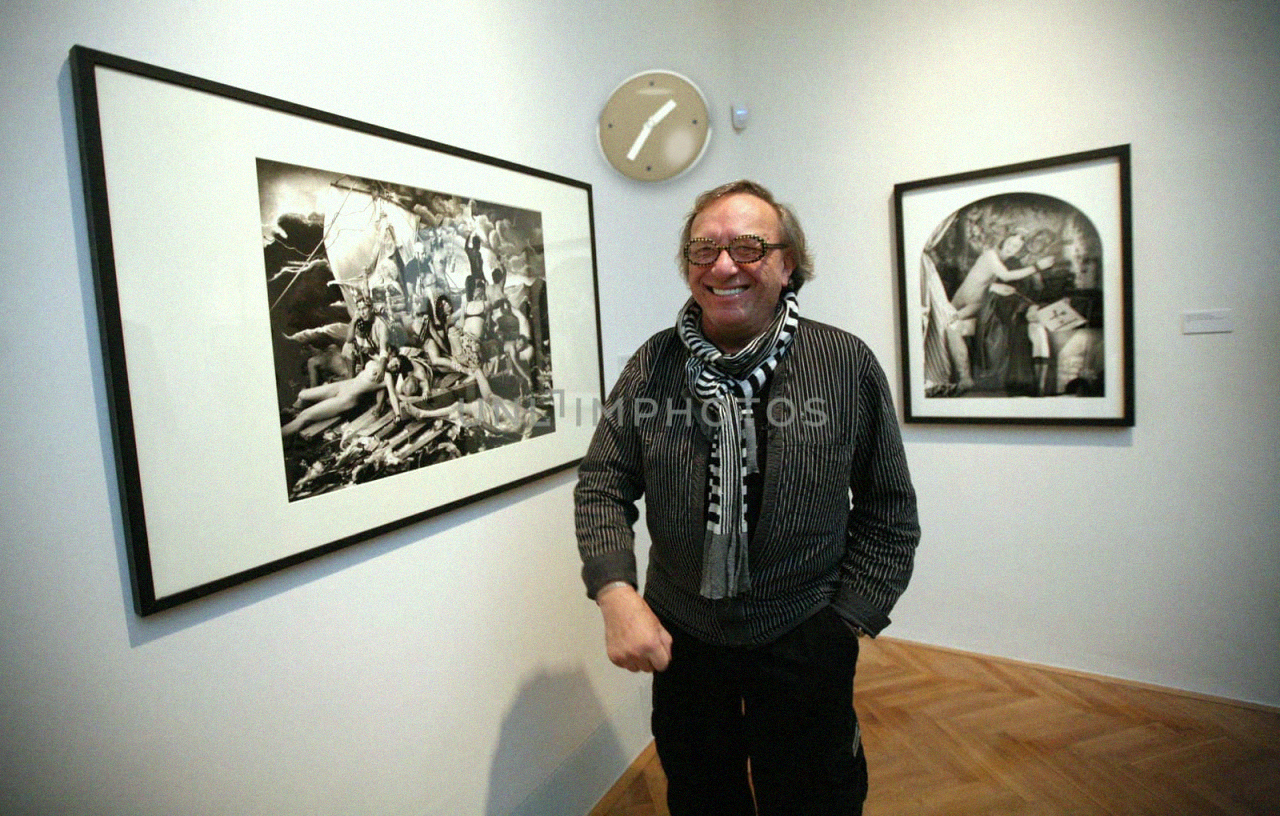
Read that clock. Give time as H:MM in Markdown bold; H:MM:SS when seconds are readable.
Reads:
**1:35**
